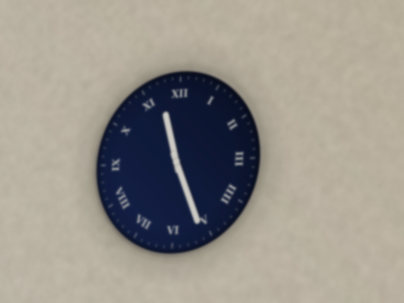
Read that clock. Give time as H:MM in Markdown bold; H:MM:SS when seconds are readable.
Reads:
**11:26**
